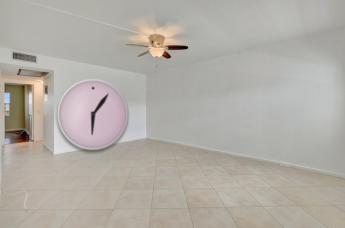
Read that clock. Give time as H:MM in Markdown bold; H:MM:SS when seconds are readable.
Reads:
**6:06**
